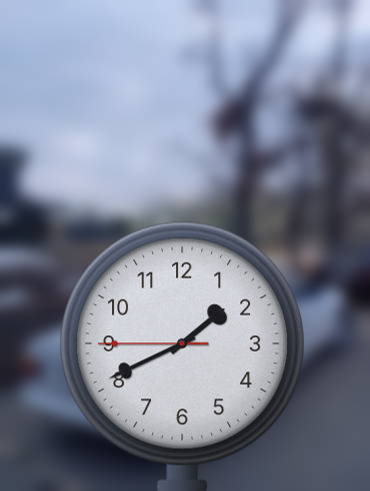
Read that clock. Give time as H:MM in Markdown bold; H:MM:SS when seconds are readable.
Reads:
**1:40:45**
